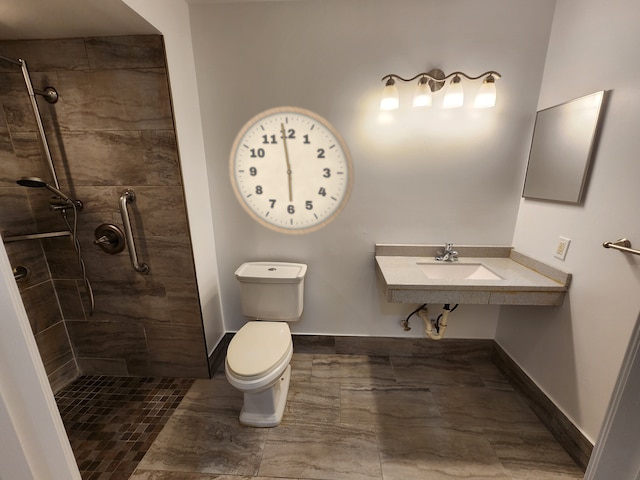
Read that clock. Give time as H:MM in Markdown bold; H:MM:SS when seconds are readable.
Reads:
**5:59**
